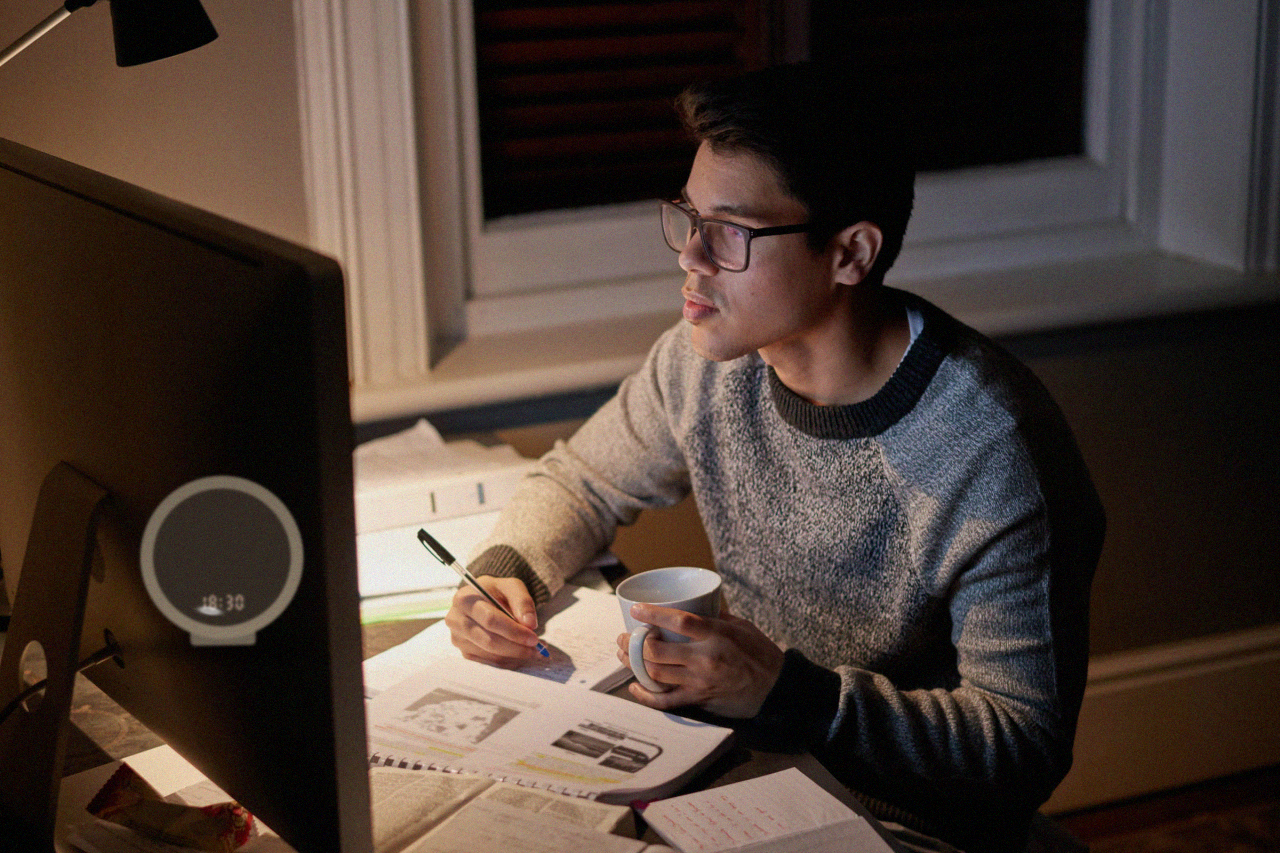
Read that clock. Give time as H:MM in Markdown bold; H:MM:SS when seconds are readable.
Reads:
**18:30**
